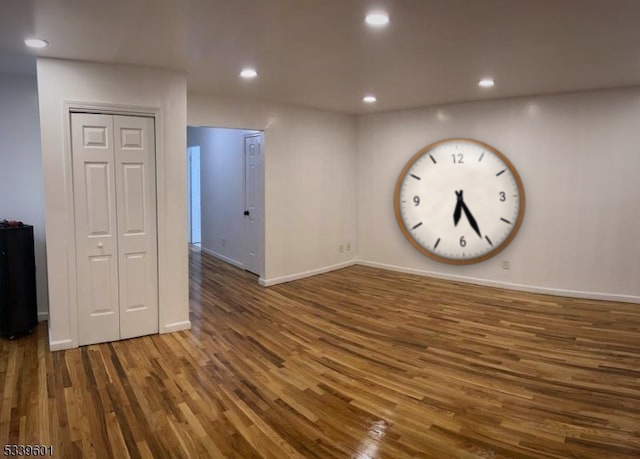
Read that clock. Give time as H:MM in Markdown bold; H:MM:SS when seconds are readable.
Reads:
**6:26**
